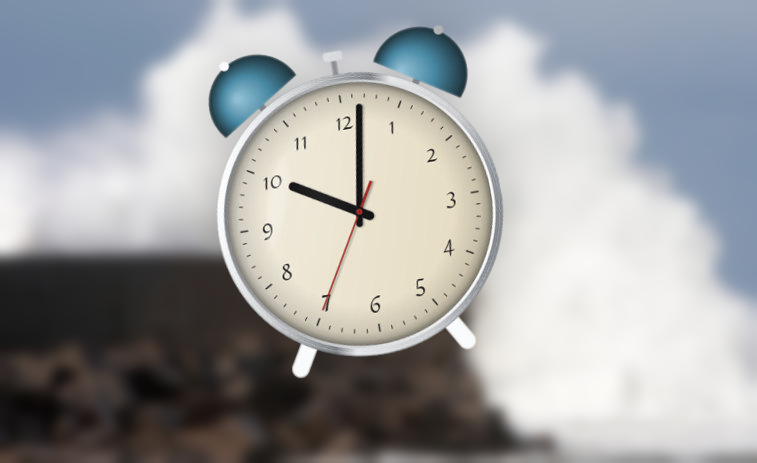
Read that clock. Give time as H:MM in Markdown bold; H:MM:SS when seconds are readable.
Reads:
**10:01:35**
